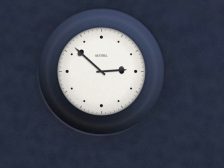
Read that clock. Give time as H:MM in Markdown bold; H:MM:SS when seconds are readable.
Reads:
**2:52**
